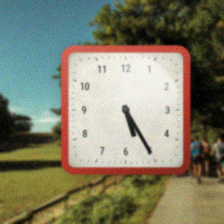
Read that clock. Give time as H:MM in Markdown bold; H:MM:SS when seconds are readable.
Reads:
**5:25**
